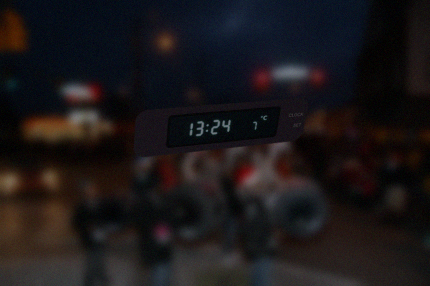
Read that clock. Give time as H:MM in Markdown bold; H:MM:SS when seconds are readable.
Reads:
**13:24**
